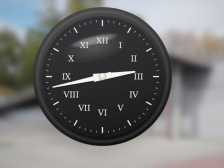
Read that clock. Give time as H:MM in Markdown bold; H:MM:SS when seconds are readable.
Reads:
**2:43**
